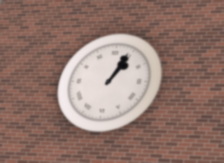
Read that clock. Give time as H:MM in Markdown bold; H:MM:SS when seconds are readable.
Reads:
**1:04**
